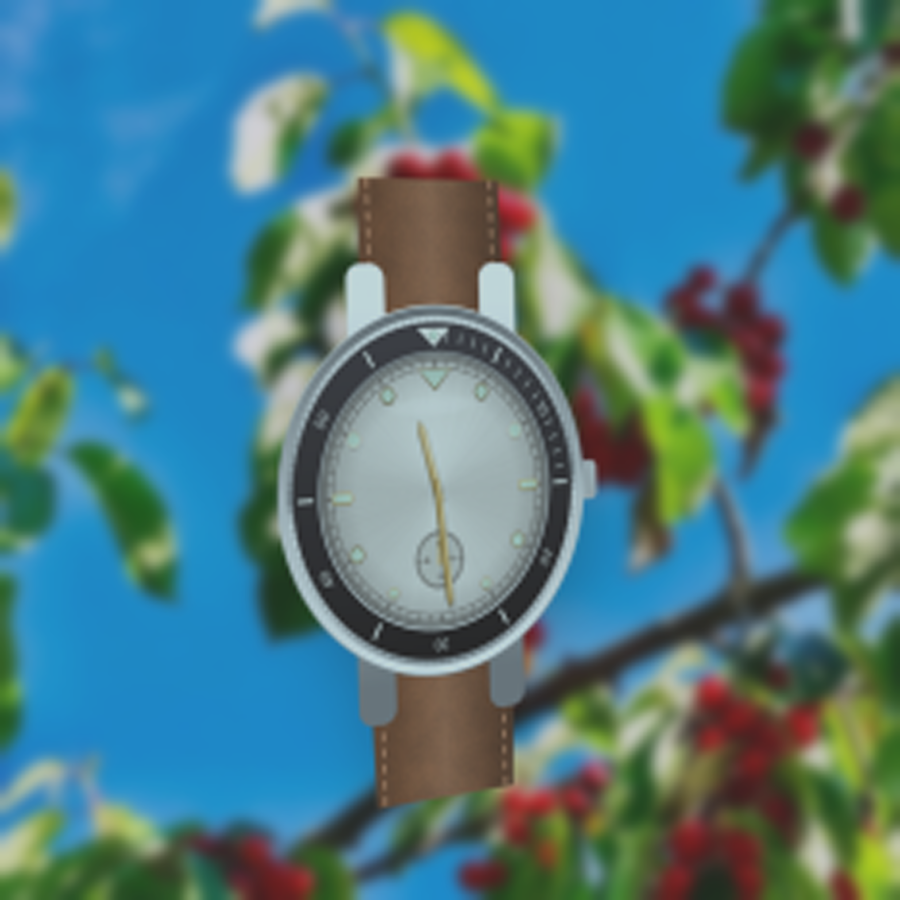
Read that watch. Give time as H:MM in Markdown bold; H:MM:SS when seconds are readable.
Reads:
**11:29**
